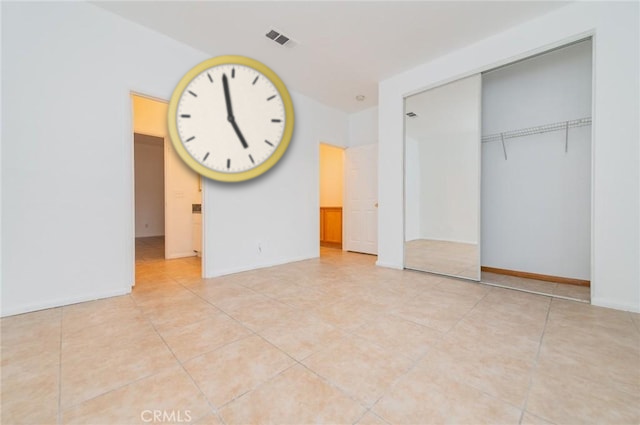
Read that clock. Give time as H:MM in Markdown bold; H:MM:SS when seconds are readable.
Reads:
**4:58**
